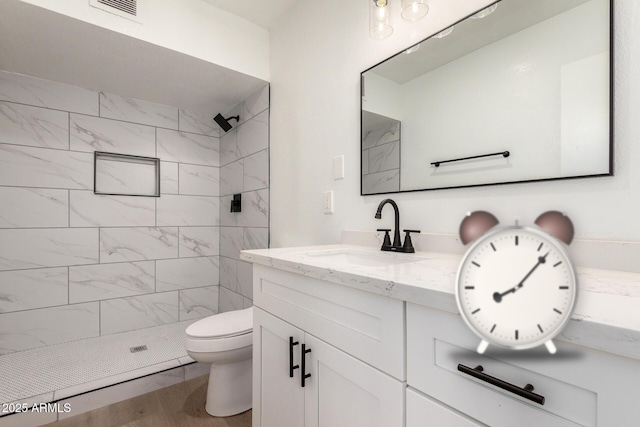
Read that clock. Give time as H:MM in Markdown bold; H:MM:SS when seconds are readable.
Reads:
**8:07**
